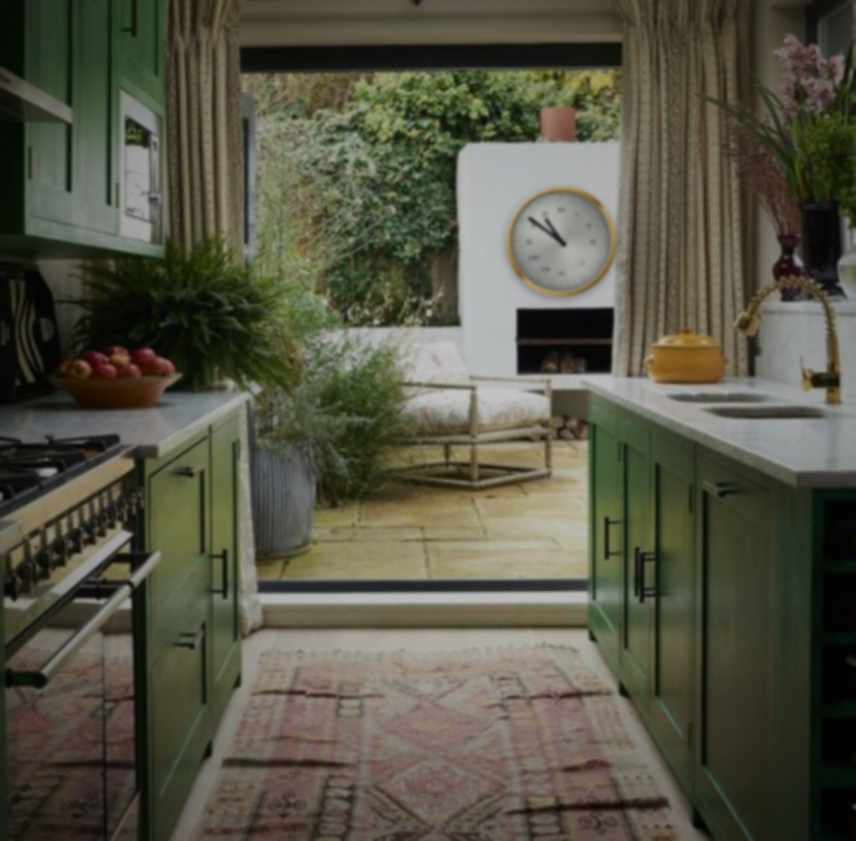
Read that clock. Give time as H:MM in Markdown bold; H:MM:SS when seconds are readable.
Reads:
**10:51**
